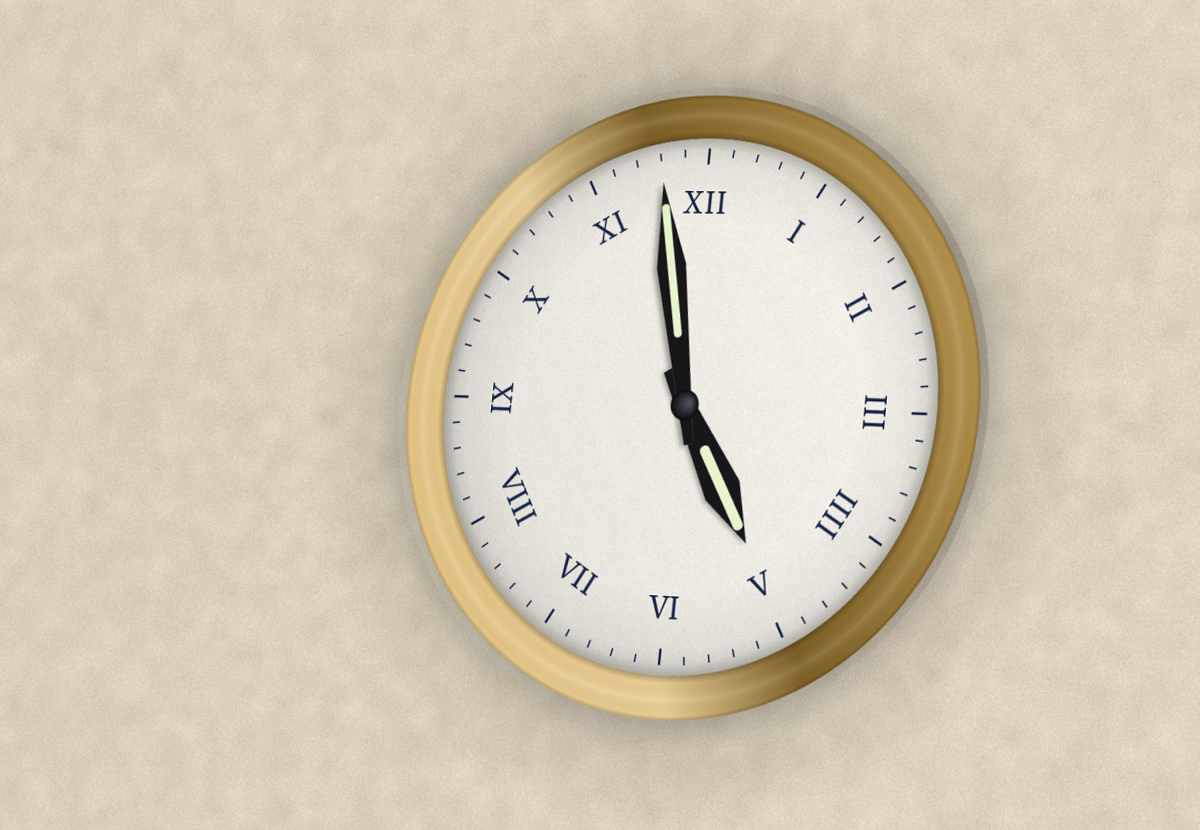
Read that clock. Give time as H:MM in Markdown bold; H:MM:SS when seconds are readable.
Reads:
**4:58**
